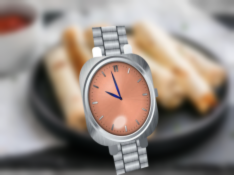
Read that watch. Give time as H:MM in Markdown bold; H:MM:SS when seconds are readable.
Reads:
**9:58**
